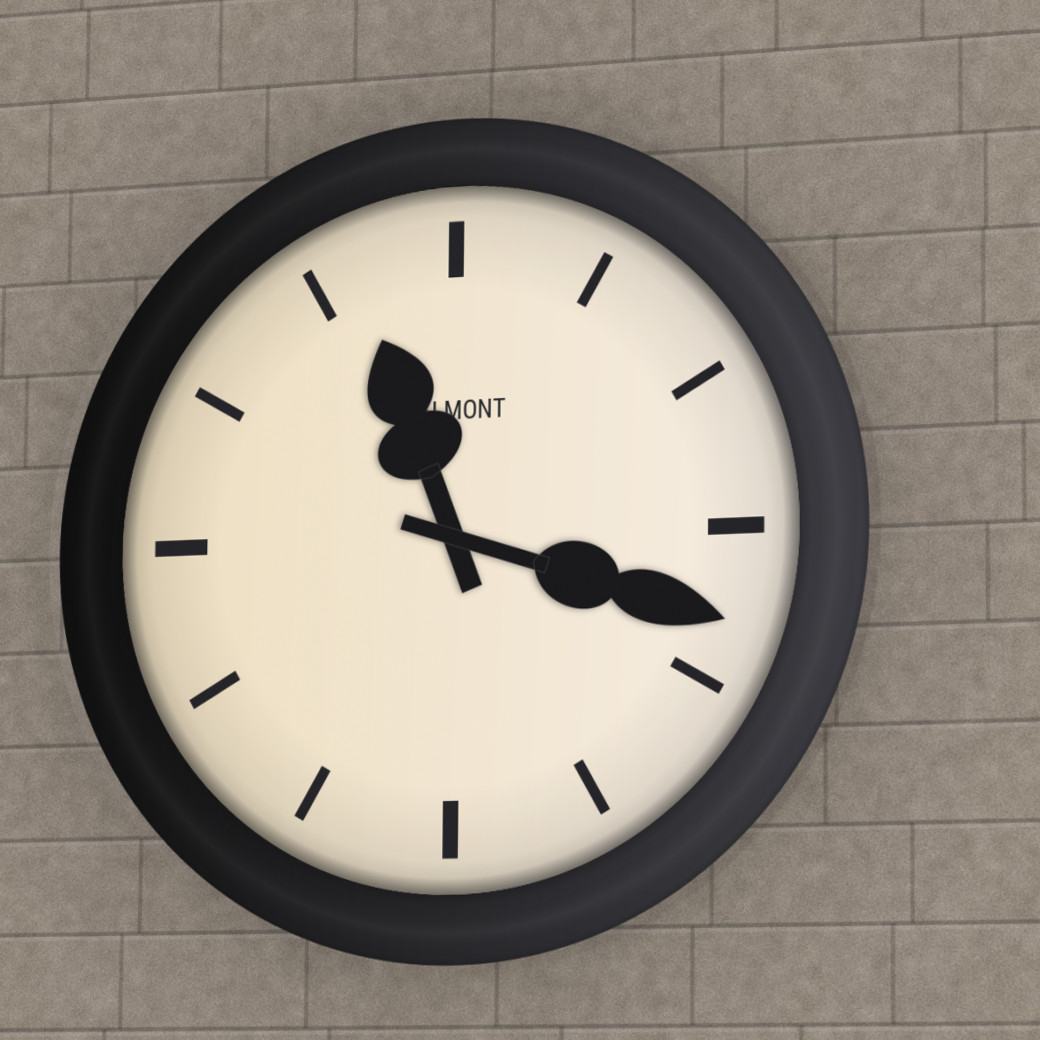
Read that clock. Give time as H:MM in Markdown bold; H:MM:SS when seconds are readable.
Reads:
**11:18**
